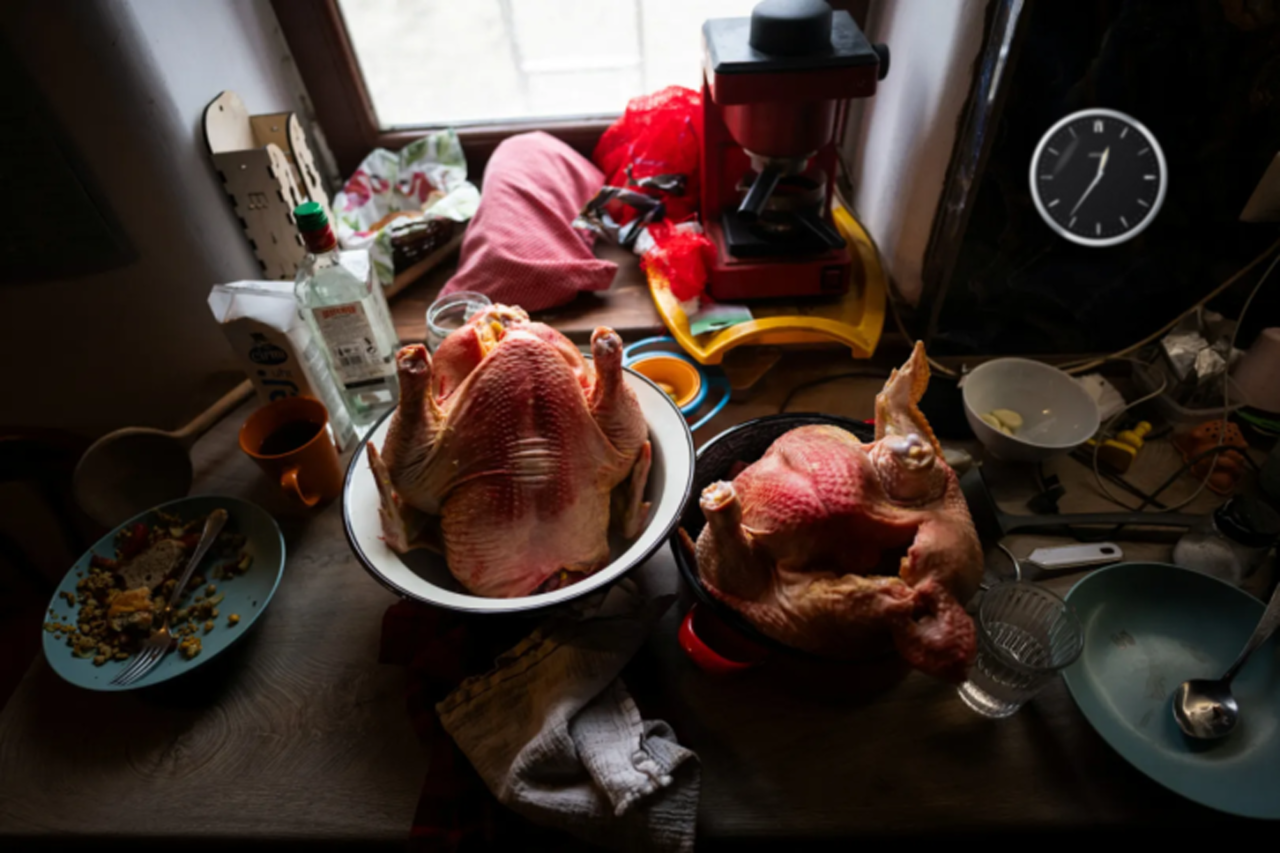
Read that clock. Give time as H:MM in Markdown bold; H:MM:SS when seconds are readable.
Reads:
**12:36**
